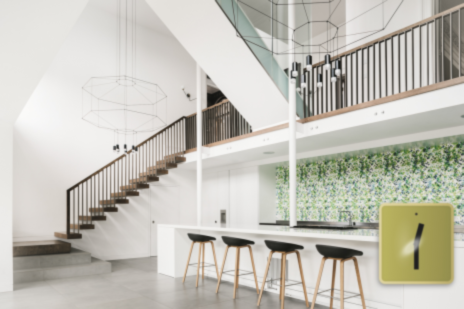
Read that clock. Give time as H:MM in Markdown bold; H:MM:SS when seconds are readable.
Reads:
**12:30**
